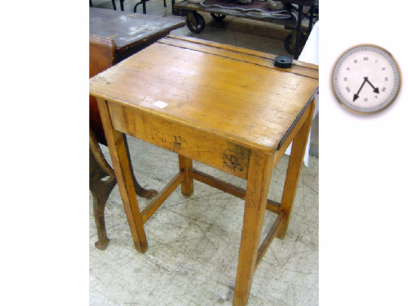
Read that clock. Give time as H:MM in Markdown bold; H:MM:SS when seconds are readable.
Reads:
**4:35**
